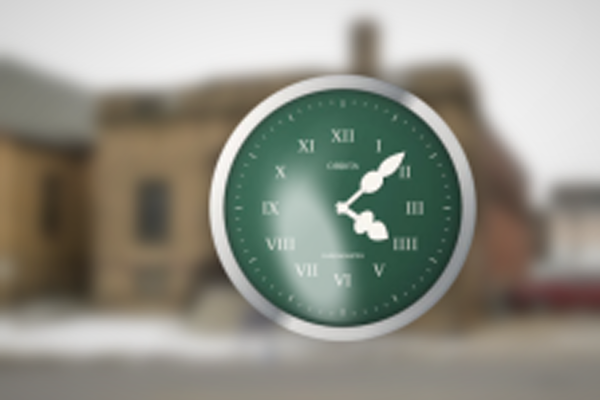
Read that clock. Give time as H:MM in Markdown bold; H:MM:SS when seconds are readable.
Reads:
**4:08**
